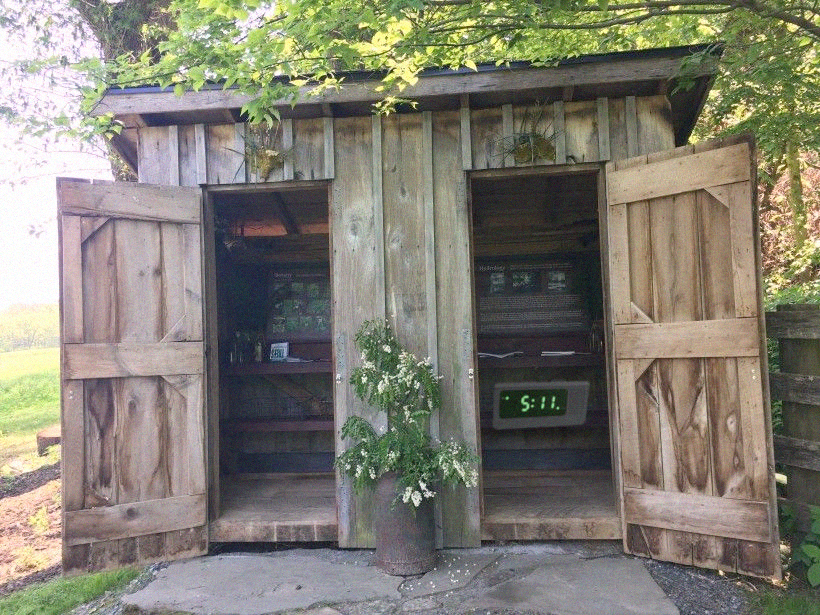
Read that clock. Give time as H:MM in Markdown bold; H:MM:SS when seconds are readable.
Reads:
**5:11**
